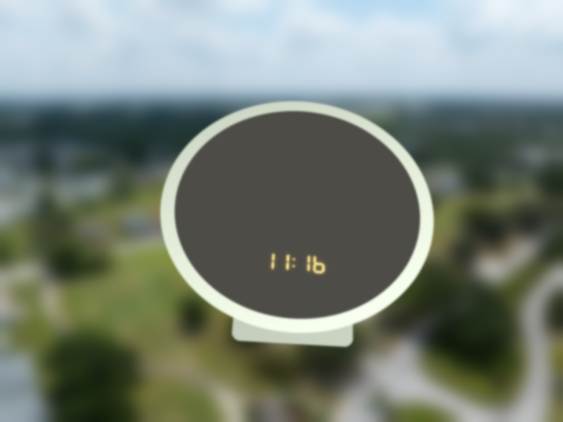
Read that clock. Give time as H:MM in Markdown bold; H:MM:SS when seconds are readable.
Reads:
**11:16**
